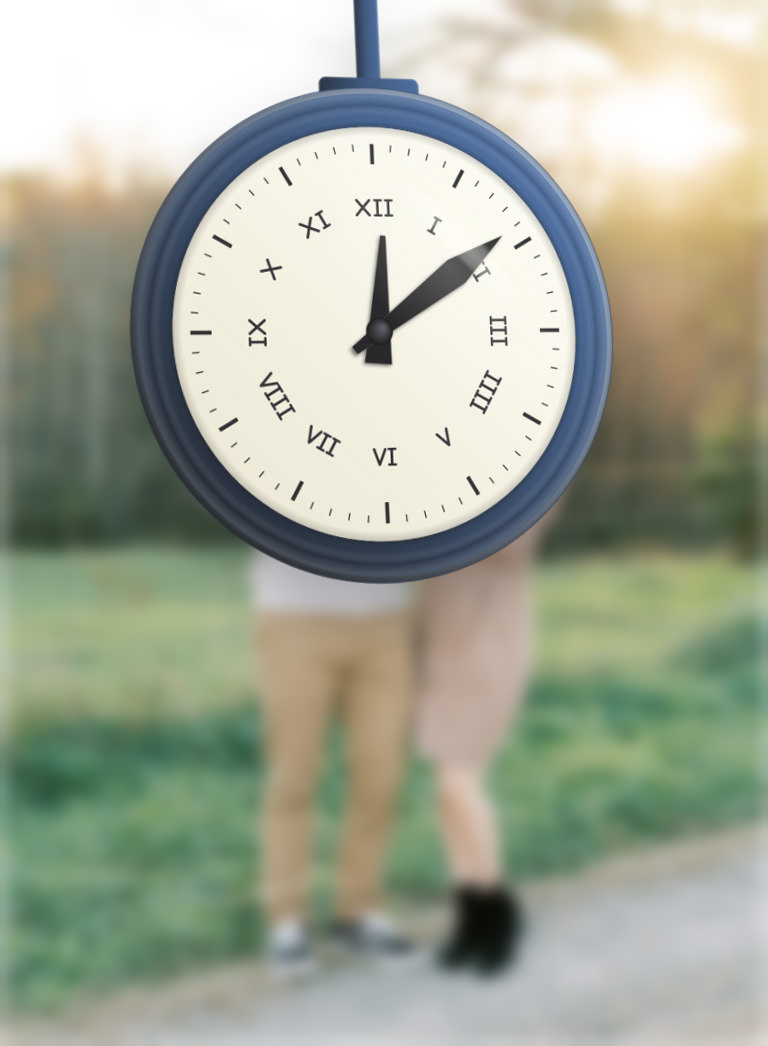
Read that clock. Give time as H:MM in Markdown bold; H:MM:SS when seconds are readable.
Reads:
**12:09**
